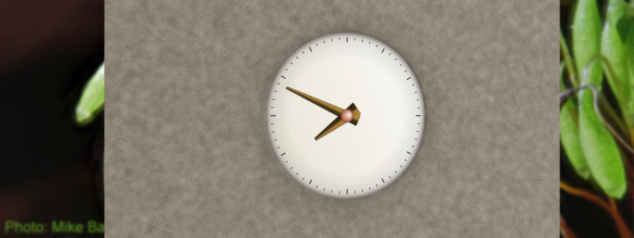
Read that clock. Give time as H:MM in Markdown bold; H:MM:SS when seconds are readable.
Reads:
**7:49**
